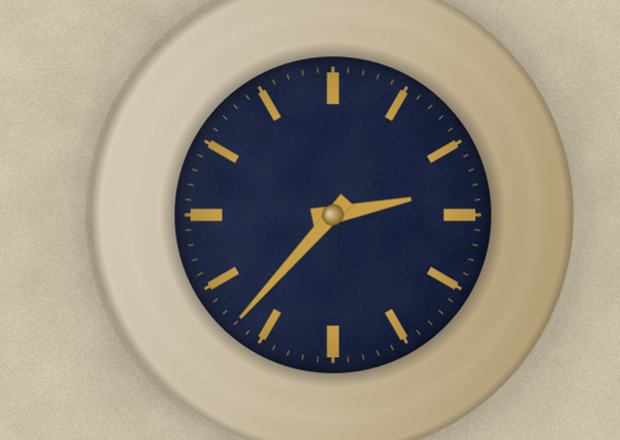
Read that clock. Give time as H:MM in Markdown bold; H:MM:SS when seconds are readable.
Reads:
**2:37**
